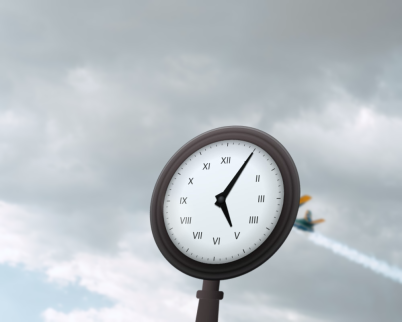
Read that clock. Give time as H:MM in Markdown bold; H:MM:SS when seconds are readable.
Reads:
**5:05**
